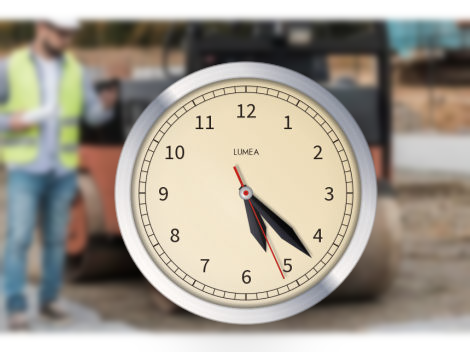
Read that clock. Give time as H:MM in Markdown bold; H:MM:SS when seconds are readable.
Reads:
**5:22:26**
